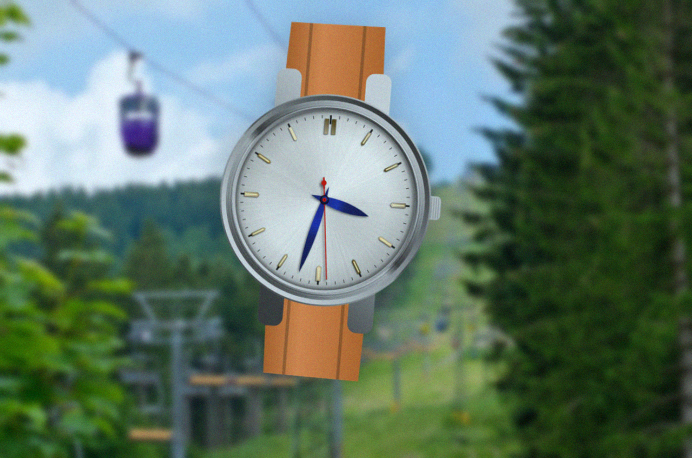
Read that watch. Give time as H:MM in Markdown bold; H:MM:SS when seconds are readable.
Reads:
**3:32:29**
